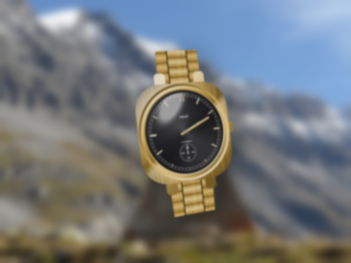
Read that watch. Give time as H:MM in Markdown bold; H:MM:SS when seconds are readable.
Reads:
**2:11**
